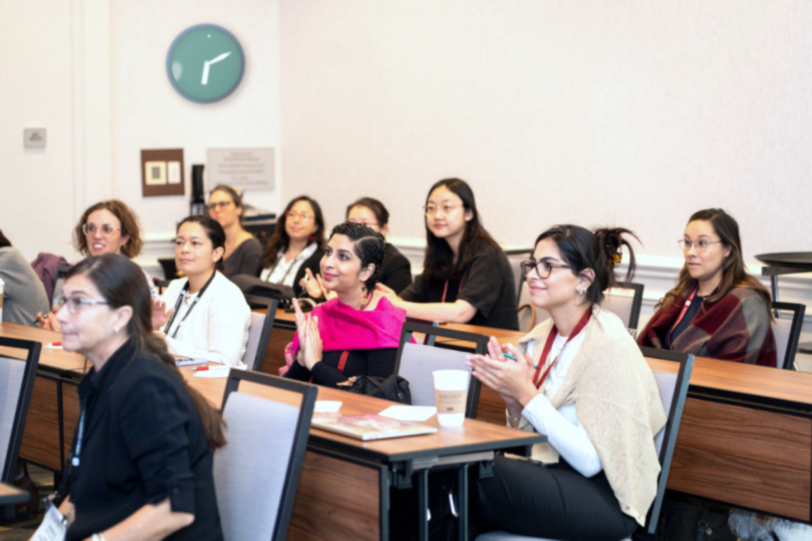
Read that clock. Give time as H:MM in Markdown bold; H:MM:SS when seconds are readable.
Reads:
**6:10**
